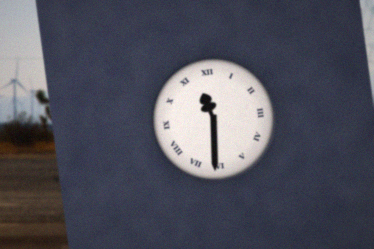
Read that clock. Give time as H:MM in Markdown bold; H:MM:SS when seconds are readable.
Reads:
**11:31**
